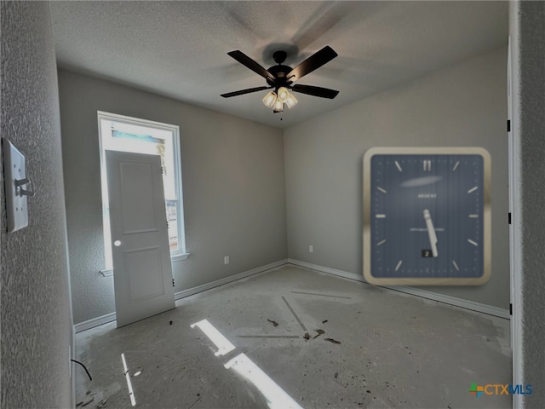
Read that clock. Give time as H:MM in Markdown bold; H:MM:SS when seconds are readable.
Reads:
**5:28**
